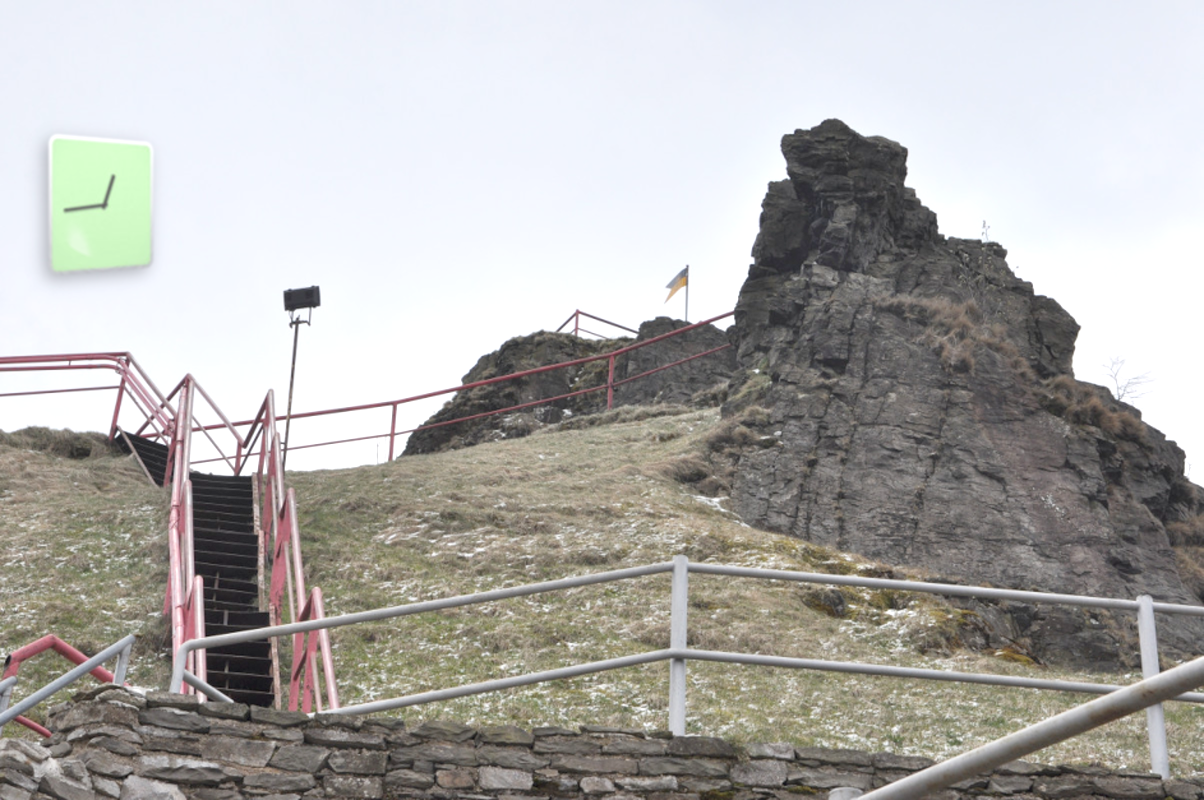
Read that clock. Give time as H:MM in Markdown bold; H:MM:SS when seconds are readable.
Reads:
**12:44**
